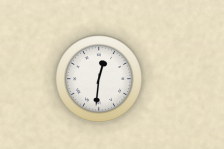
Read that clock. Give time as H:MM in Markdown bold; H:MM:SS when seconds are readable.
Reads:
**12:31**
